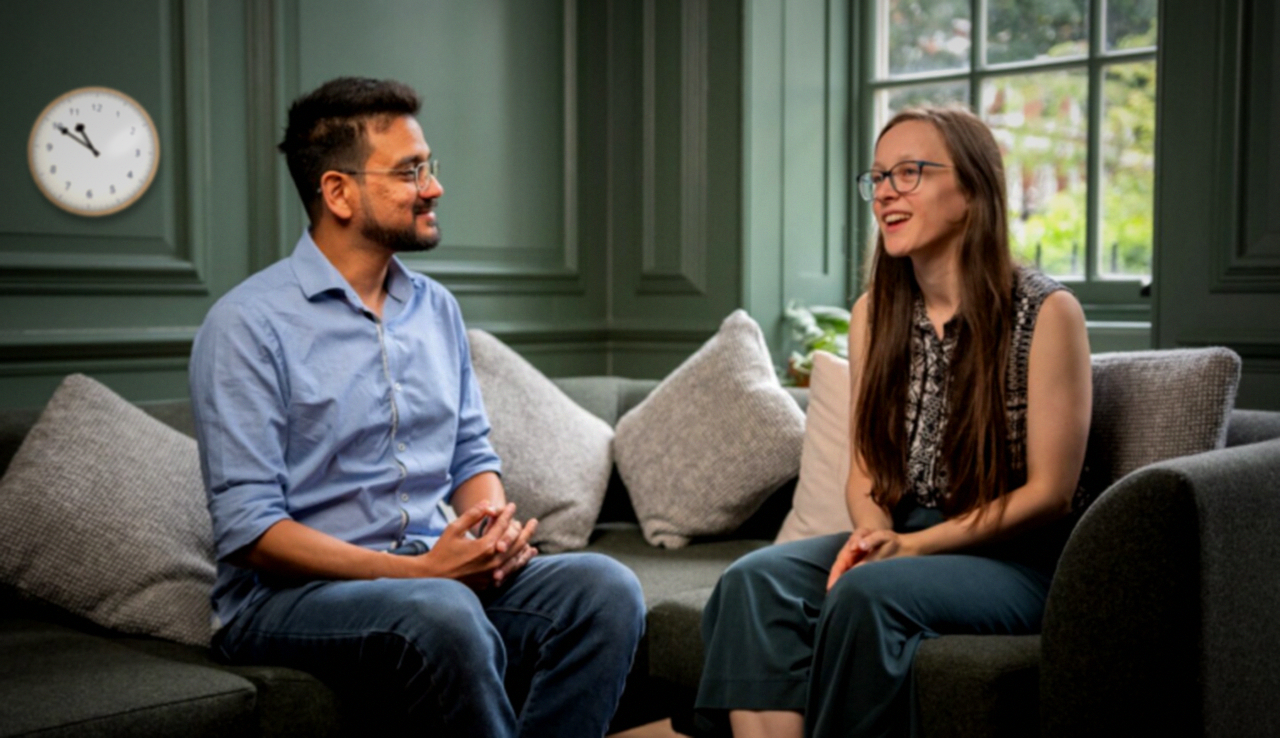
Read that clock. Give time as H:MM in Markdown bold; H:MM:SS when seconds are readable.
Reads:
**10:50**
